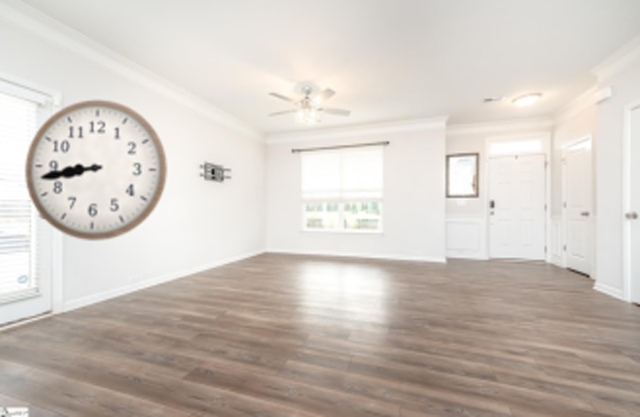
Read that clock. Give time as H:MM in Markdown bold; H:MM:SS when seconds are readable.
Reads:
**8:43**
